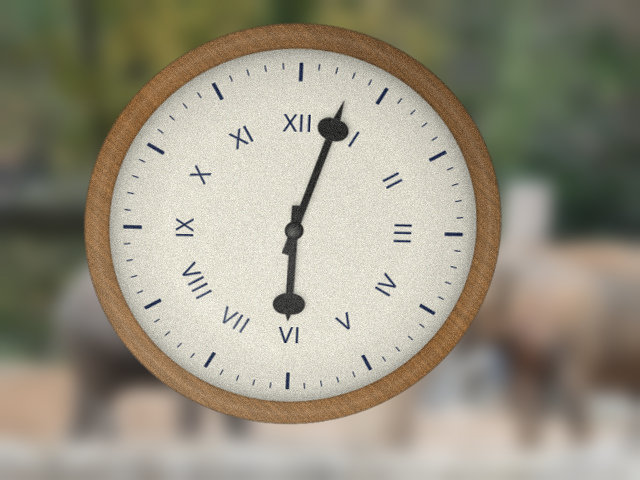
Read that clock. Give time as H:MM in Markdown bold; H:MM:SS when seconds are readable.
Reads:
**6:03**
